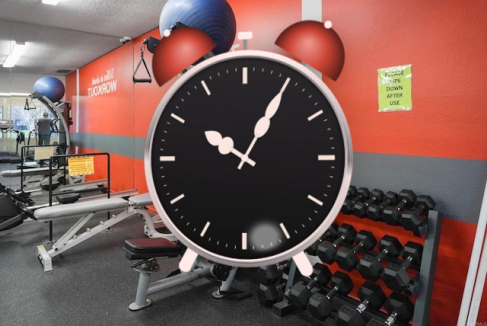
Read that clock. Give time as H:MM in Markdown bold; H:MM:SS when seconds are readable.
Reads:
**10:05**
